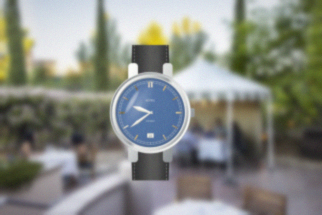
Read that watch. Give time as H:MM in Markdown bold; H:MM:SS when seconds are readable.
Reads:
**9:39**
